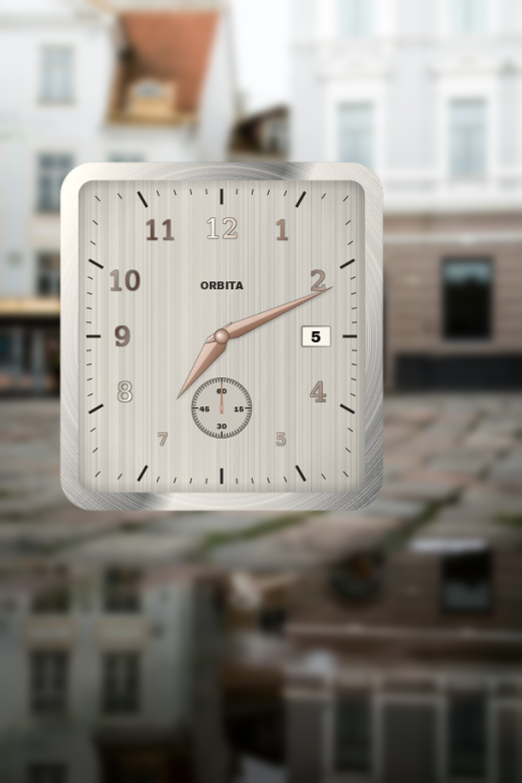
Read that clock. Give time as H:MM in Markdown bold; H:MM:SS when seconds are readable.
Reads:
**7:11**
